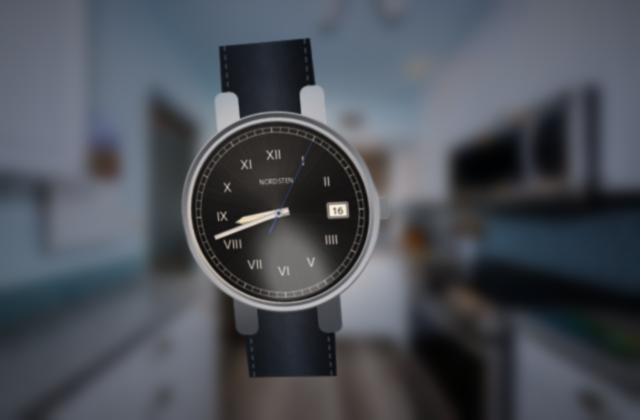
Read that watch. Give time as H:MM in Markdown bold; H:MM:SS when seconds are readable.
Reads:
**8:42:05**
